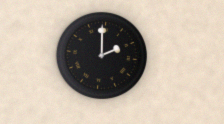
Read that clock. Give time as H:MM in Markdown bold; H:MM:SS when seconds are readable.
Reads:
**1:59**
